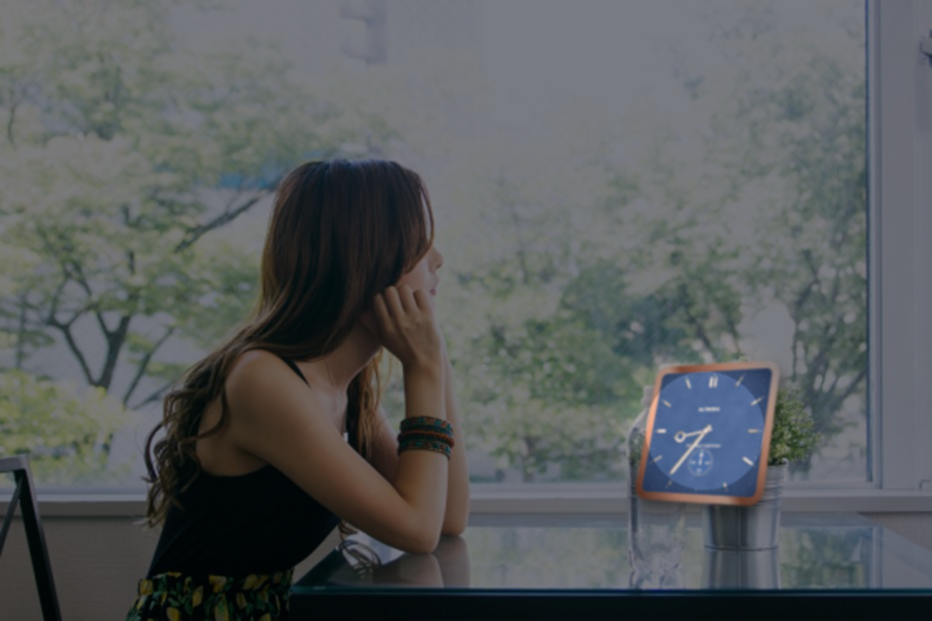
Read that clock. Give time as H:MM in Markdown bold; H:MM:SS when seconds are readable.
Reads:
**8:36**
